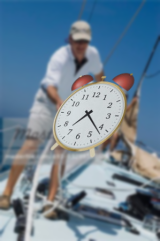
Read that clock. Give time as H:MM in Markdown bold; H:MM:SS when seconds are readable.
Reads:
**7:22**
